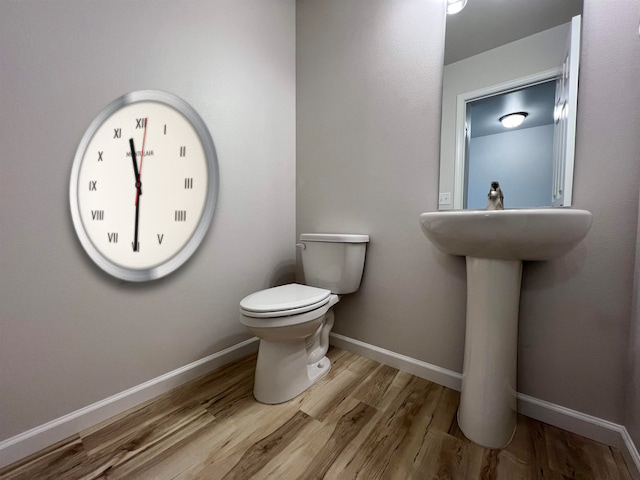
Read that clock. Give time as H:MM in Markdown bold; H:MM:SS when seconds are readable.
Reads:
**11:30:01**
